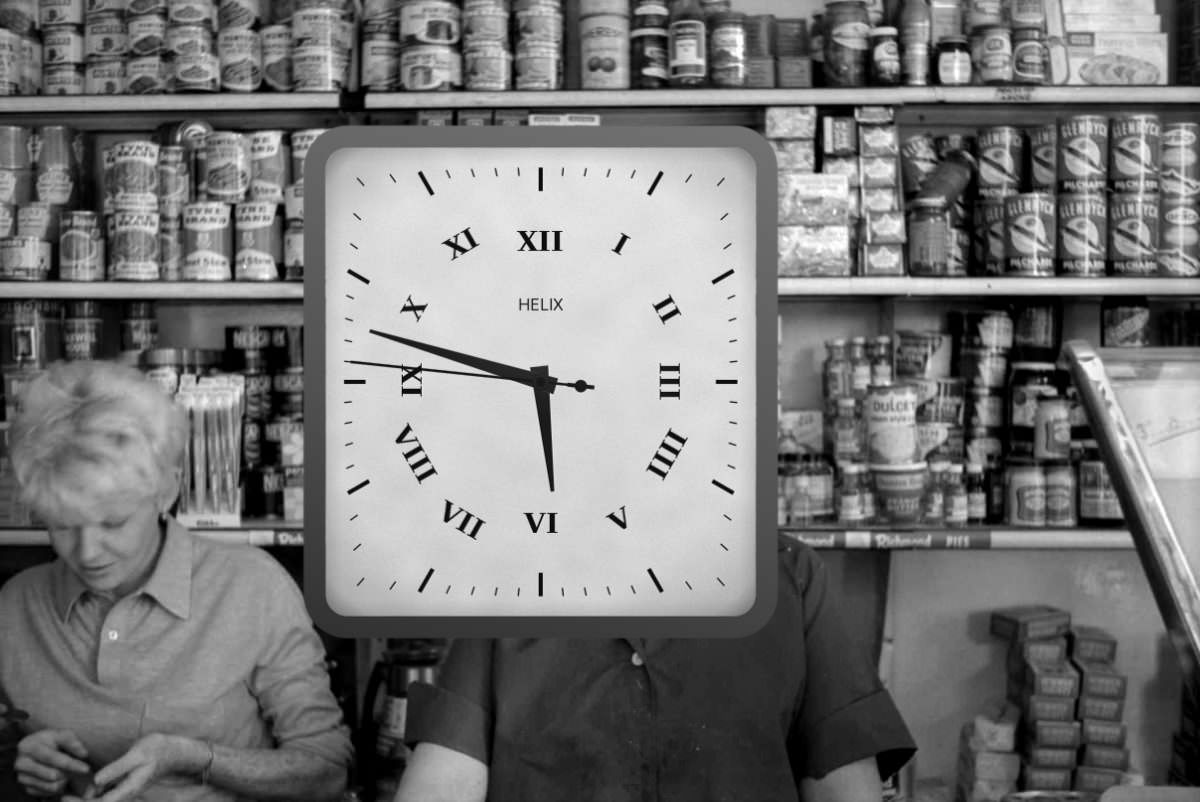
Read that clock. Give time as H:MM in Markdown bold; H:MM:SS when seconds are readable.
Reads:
**5:47:46**
